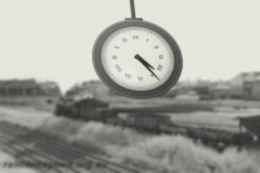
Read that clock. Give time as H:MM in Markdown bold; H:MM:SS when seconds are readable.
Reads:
**4:24**
